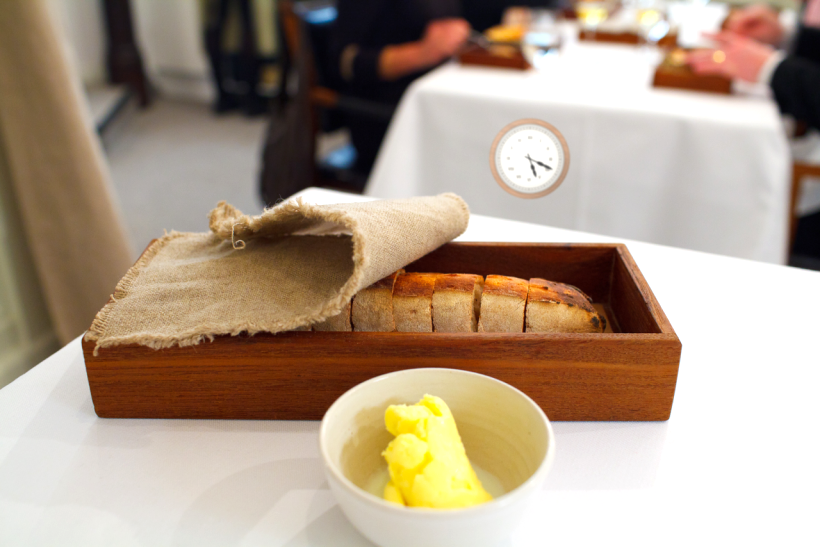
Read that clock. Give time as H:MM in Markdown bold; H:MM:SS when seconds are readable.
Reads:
**5:19**
